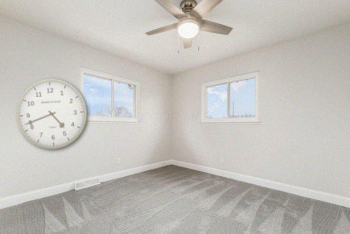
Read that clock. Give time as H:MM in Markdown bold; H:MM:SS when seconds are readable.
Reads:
**4:42**
